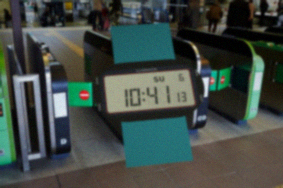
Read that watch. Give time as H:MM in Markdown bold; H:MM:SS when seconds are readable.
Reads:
**10:41**
